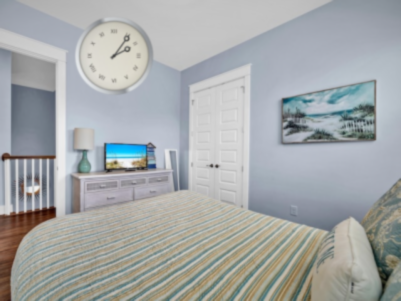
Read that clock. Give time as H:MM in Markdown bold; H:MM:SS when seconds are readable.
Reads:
**2:06**
